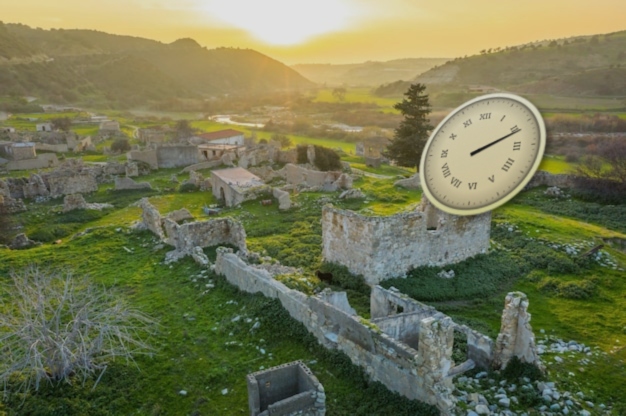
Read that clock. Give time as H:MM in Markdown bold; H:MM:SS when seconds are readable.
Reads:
**2:11**
